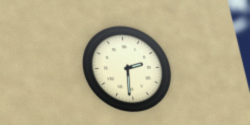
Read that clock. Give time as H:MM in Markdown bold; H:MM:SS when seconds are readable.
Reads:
**2:31**
